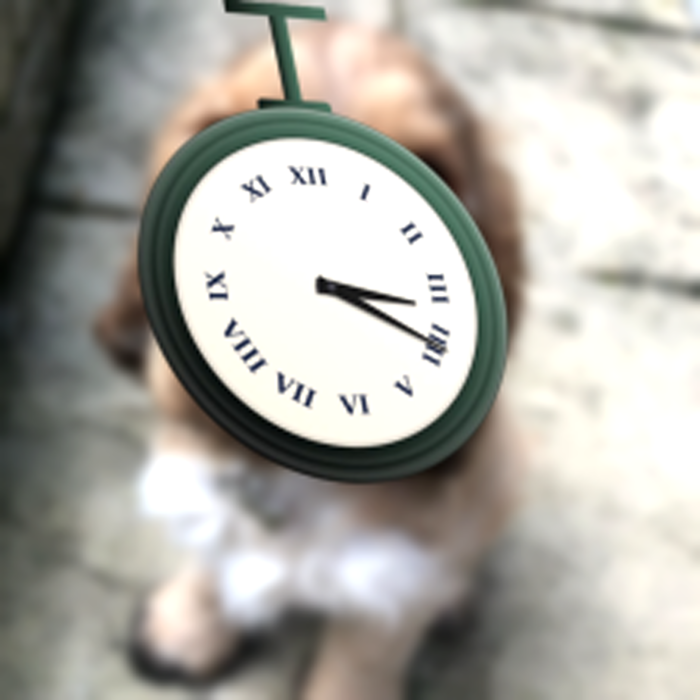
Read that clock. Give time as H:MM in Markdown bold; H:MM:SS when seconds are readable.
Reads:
**3:20**
